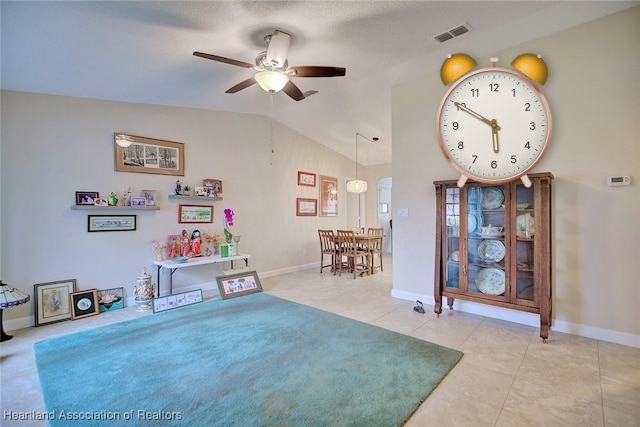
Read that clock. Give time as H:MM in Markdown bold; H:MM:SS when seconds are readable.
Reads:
**5:50**
